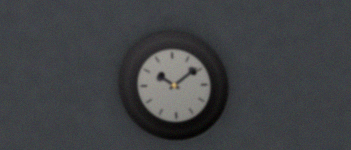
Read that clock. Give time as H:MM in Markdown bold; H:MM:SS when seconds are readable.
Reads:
**10:09**
